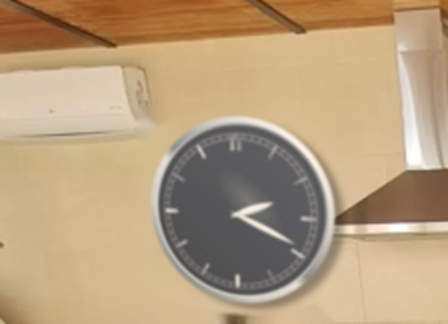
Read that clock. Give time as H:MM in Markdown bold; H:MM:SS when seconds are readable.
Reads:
**2:19**
